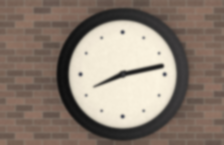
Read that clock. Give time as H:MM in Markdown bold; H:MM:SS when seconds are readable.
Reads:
**8:13**
